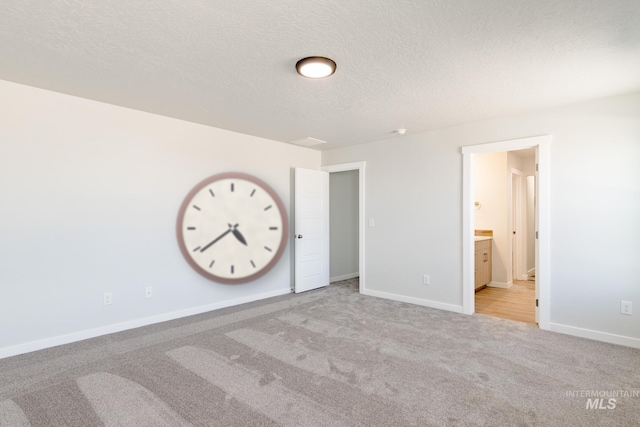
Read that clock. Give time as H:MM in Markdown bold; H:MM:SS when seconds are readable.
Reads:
**4:39**
